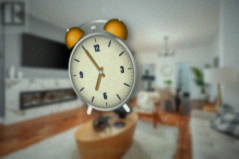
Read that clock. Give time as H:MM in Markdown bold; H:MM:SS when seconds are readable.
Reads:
**6:55**
